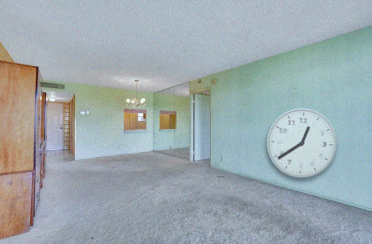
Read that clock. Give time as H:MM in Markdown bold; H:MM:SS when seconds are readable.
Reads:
**12:39**
